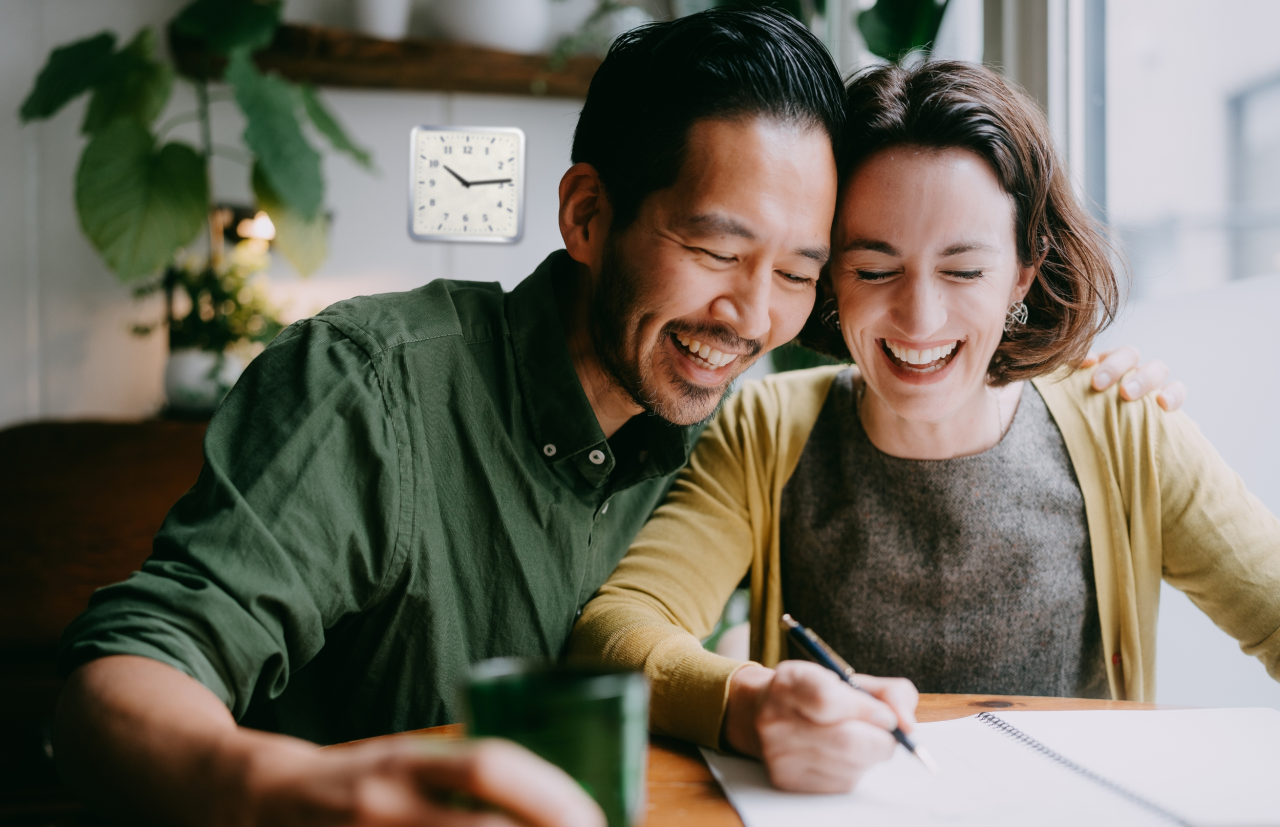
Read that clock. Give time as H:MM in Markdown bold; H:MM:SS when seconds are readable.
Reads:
**10:14**
